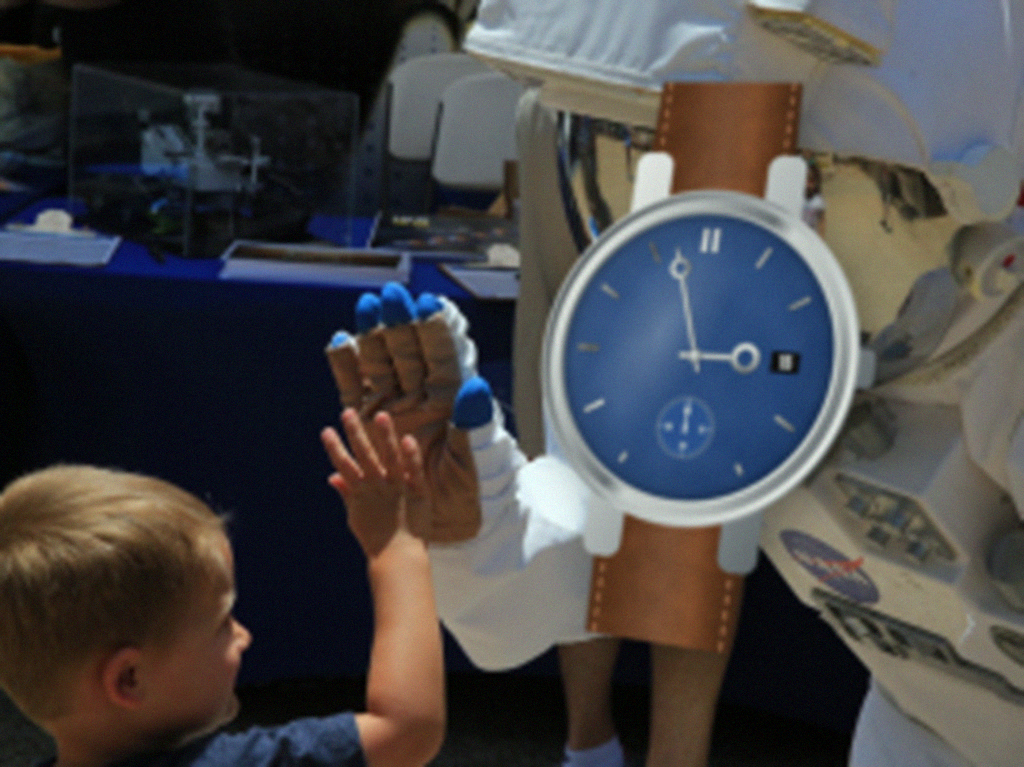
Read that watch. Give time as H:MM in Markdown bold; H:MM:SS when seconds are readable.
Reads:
**2:57**
